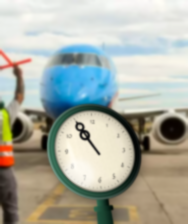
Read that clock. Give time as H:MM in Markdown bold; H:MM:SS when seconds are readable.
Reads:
**10:55**
